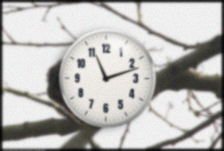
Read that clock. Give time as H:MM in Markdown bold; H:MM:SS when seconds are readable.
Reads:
**11:12**
